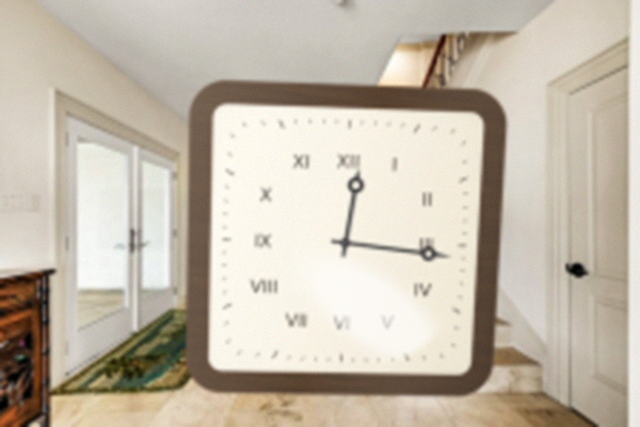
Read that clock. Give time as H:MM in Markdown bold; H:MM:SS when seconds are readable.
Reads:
**12:16**
